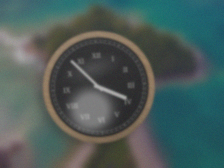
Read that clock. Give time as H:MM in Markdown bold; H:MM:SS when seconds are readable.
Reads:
**3:53**
